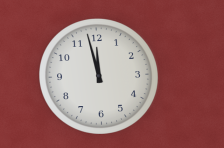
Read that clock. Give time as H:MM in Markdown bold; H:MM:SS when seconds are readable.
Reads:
**11:58**
